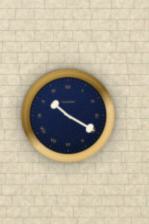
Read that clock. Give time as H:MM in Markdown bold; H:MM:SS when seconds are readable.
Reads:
**10:20**
